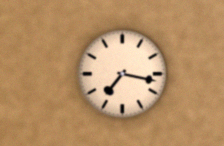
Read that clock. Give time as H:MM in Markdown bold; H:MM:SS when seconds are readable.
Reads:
**7:17**
